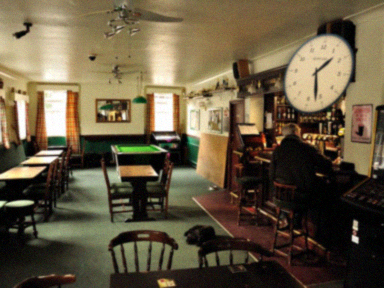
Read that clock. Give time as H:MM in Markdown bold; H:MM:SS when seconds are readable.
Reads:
**1:27**
